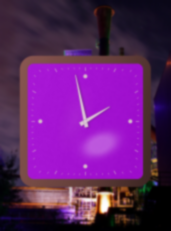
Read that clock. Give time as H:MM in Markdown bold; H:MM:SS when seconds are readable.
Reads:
**1:58**
